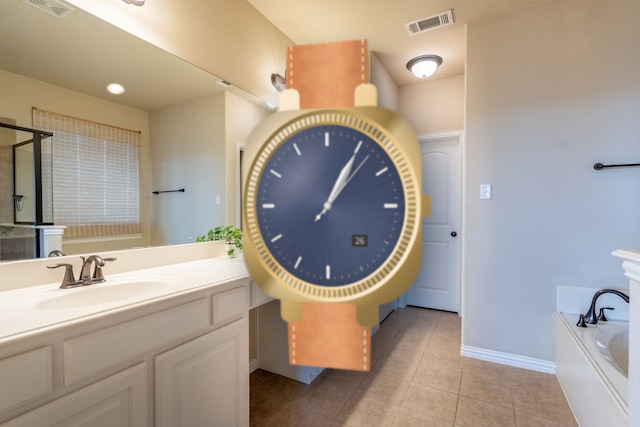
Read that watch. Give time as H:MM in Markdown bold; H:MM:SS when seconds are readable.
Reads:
**1:05:07**
